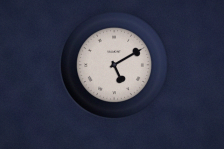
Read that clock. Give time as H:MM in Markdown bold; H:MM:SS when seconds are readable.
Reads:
**5:10**
